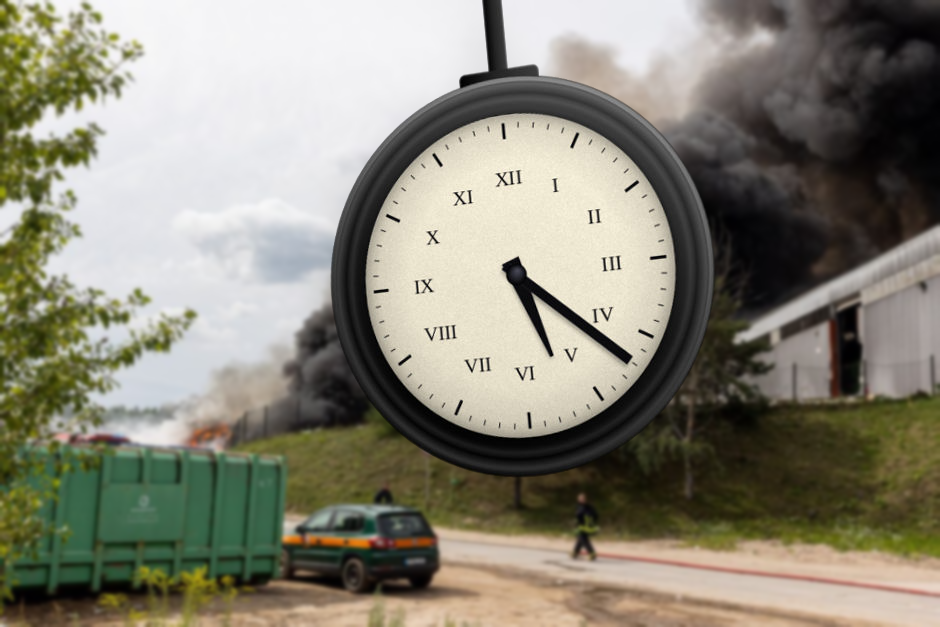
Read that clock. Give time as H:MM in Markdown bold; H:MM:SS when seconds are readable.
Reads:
**5:22**
